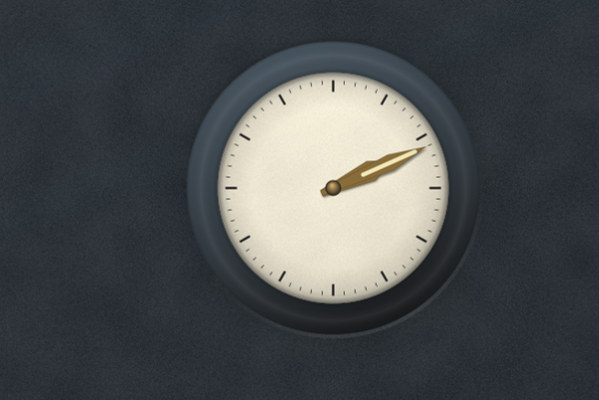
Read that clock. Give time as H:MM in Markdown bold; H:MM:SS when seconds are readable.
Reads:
**2:11**
